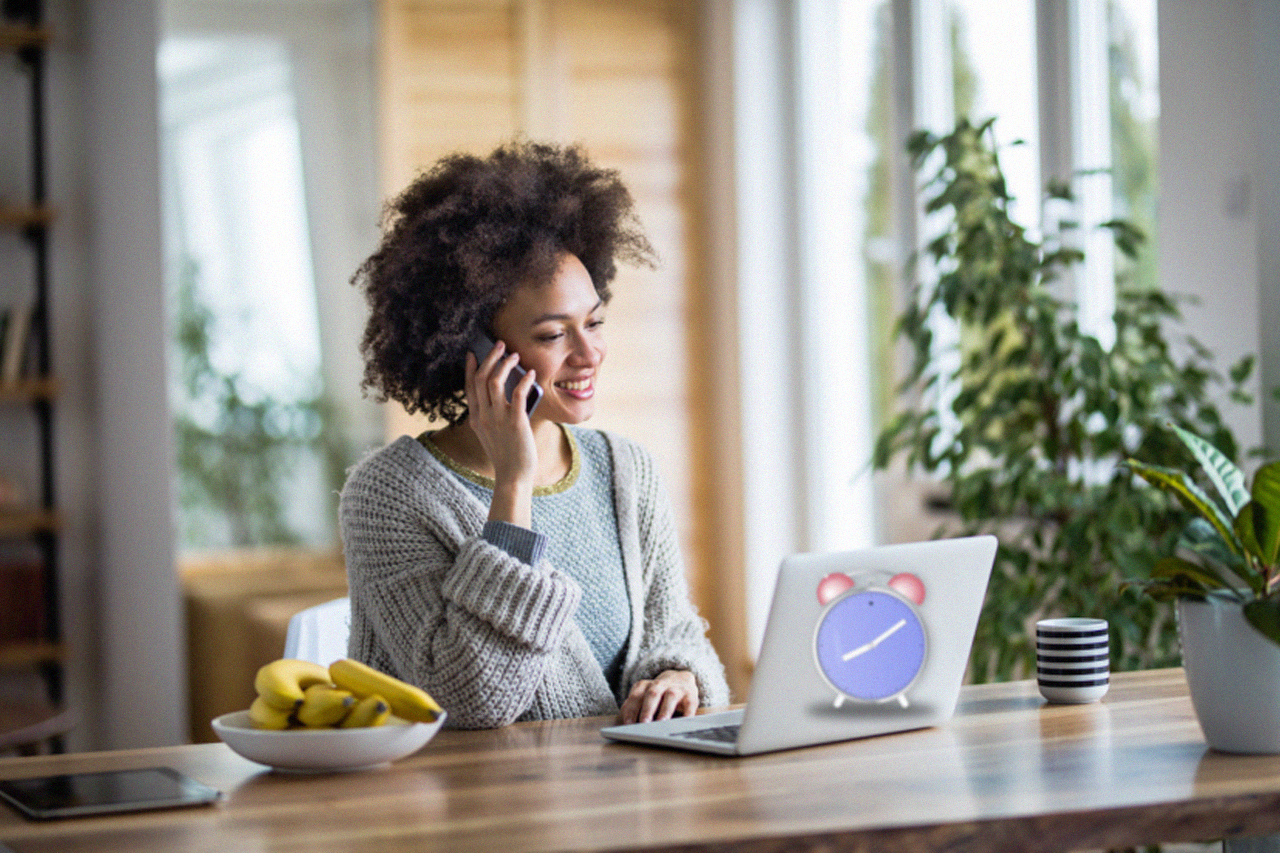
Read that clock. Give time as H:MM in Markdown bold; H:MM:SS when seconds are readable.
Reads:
**8:09**
